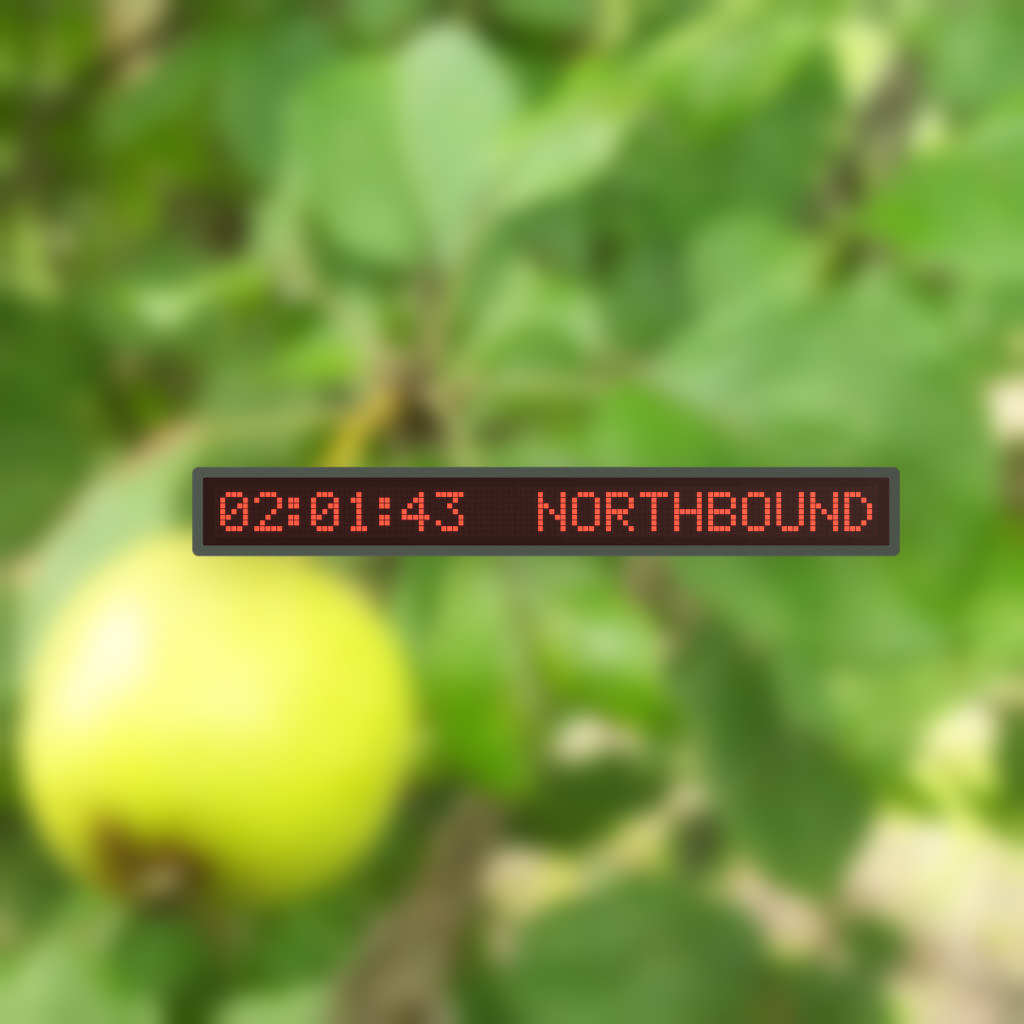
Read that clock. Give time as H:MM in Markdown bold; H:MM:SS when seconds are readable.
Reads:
**2:01:43**
